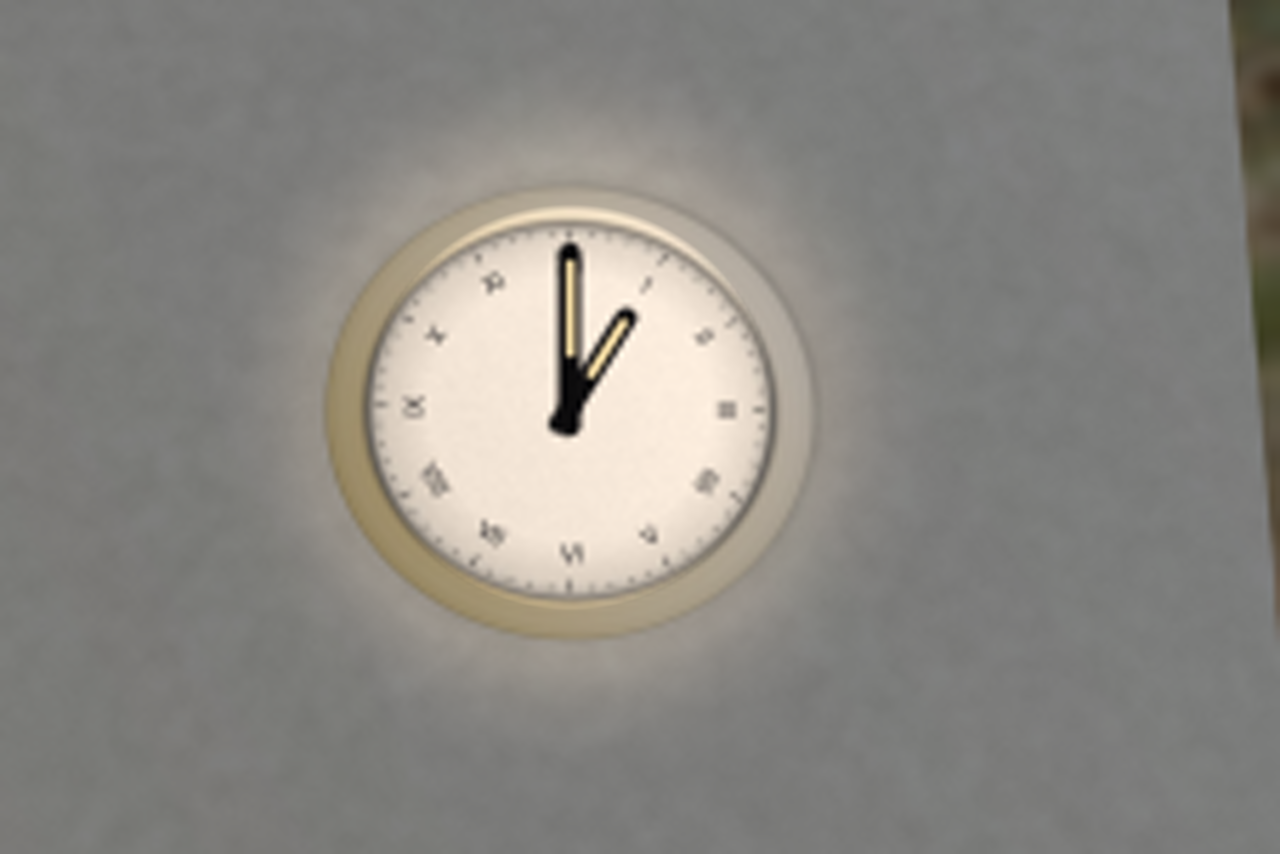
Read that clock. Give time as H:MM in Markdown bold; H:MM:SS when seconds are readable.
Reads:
**1:00**
